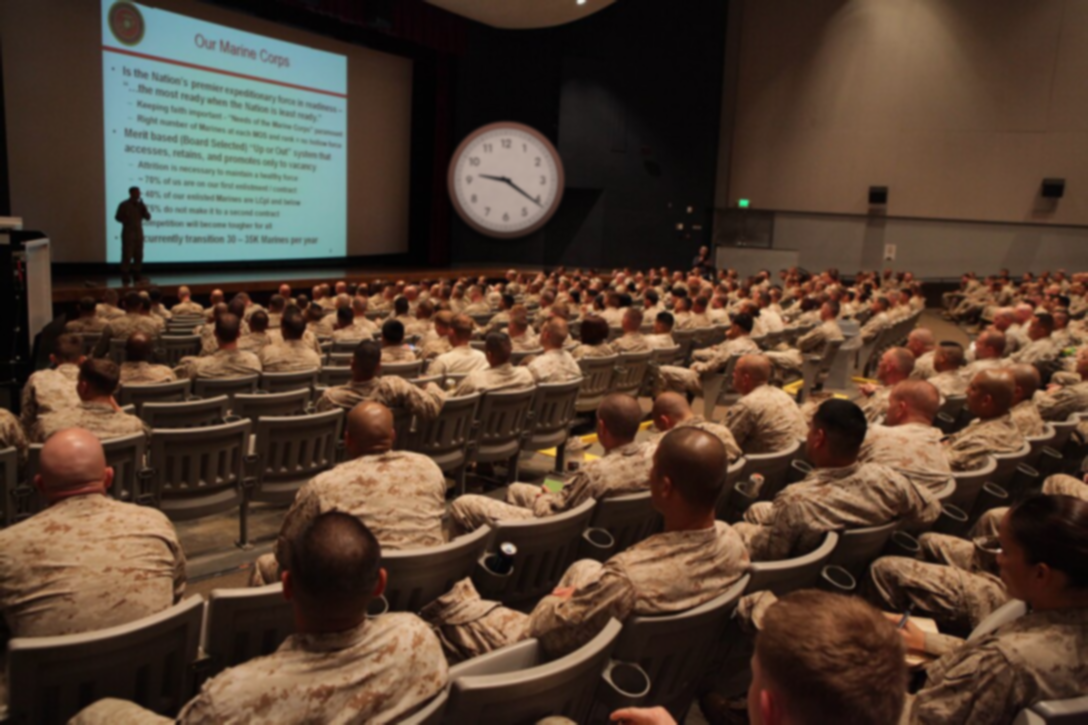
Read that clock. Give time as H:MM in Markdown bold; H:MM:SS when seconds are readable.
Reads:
**9:21**
